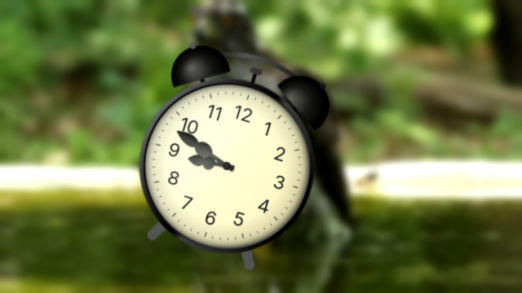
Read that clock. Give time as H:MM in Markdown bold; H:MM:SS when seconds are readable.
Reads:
**8:48**
